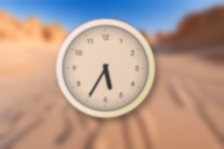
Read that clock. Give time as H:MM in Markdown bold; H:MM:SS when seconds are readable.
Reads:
**5:35**
